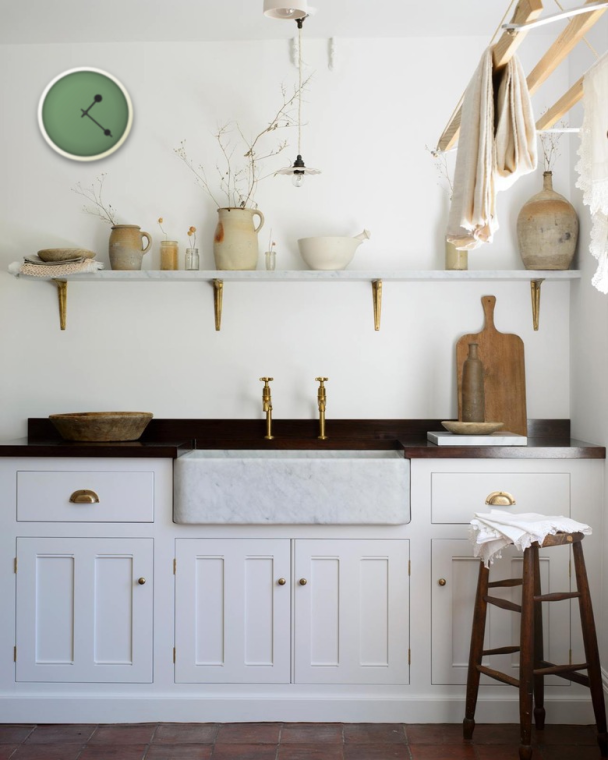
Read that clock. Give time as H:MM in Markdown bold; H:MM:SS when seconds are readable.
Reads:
**1:22**
